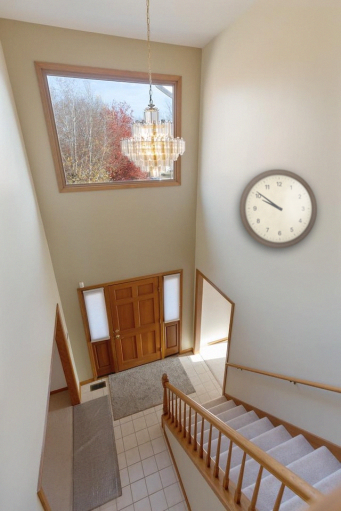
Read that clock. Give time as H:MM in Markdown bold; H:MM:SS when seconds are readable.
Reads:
**9:51**
